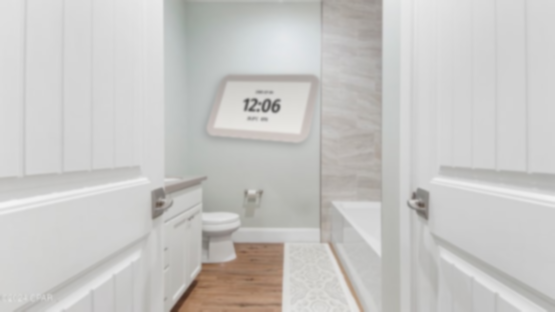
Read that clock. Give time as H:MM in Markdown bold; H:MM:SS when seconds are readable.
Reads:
**12:06**
